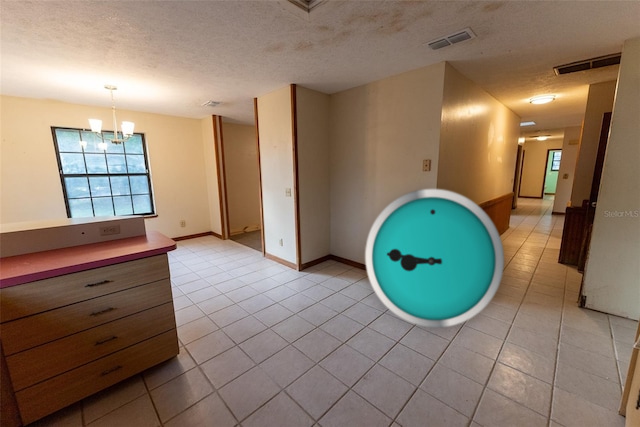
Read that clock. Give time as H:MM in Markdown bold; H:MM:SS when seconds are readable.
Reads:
**8:46**
